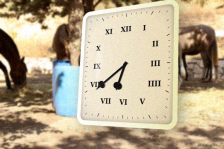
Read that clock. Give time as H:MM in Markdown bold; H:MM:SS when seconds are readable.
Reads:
**6:39**
